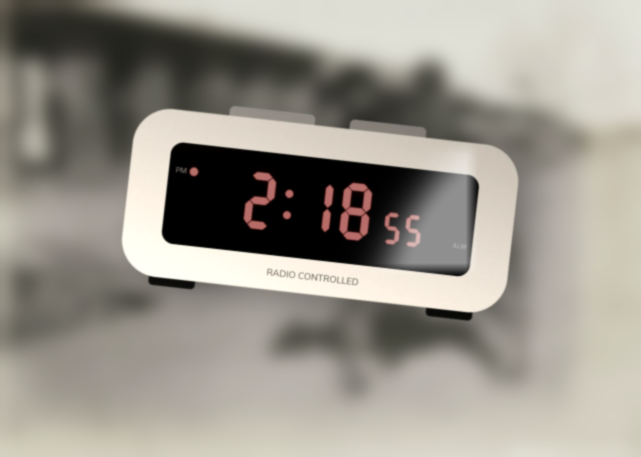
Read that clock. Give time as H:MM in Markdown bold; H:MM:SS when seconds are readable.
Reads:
**2:18:55**
